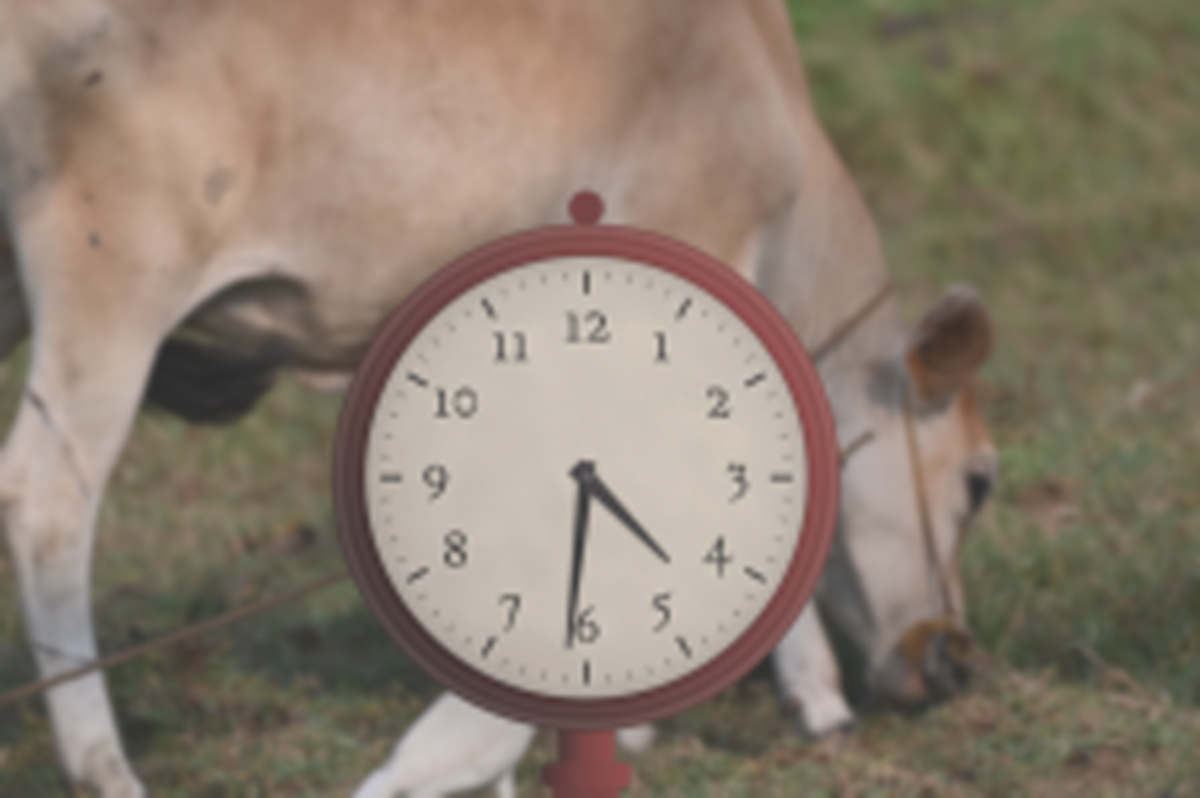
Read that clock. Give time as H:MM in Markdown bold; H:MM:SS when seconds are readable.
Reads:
**4:31**
